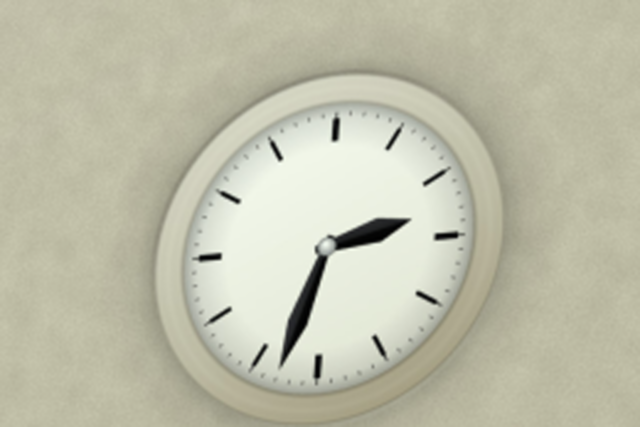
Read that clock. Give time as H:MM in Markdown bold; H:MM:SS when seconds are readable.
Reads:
**2:33**
